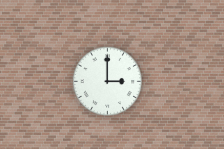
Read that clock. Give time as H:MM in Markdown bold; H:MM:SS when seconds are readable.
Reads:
**3:00**
